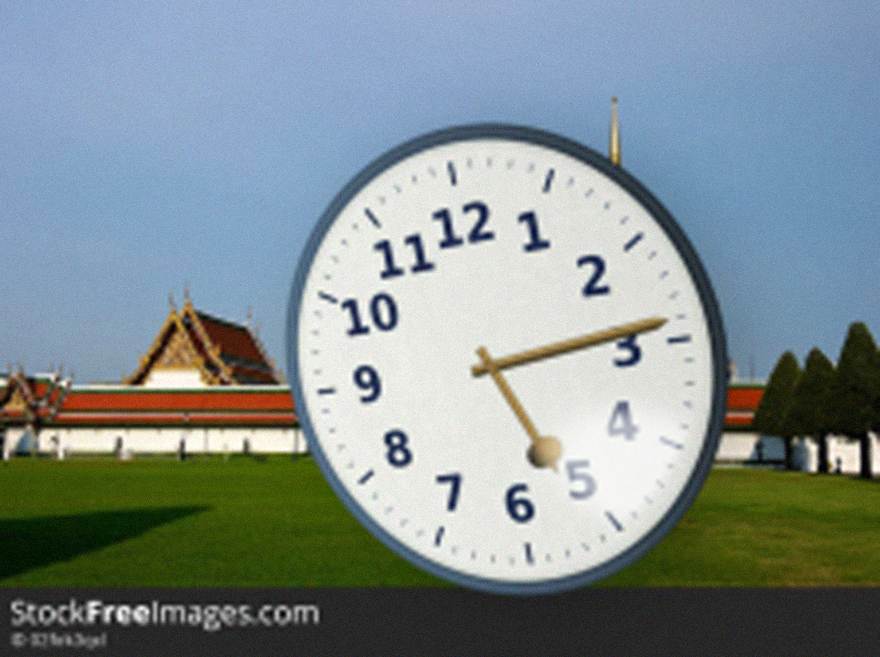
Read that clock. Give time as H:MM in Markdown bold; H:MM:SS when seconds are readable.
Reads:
**5:14**
